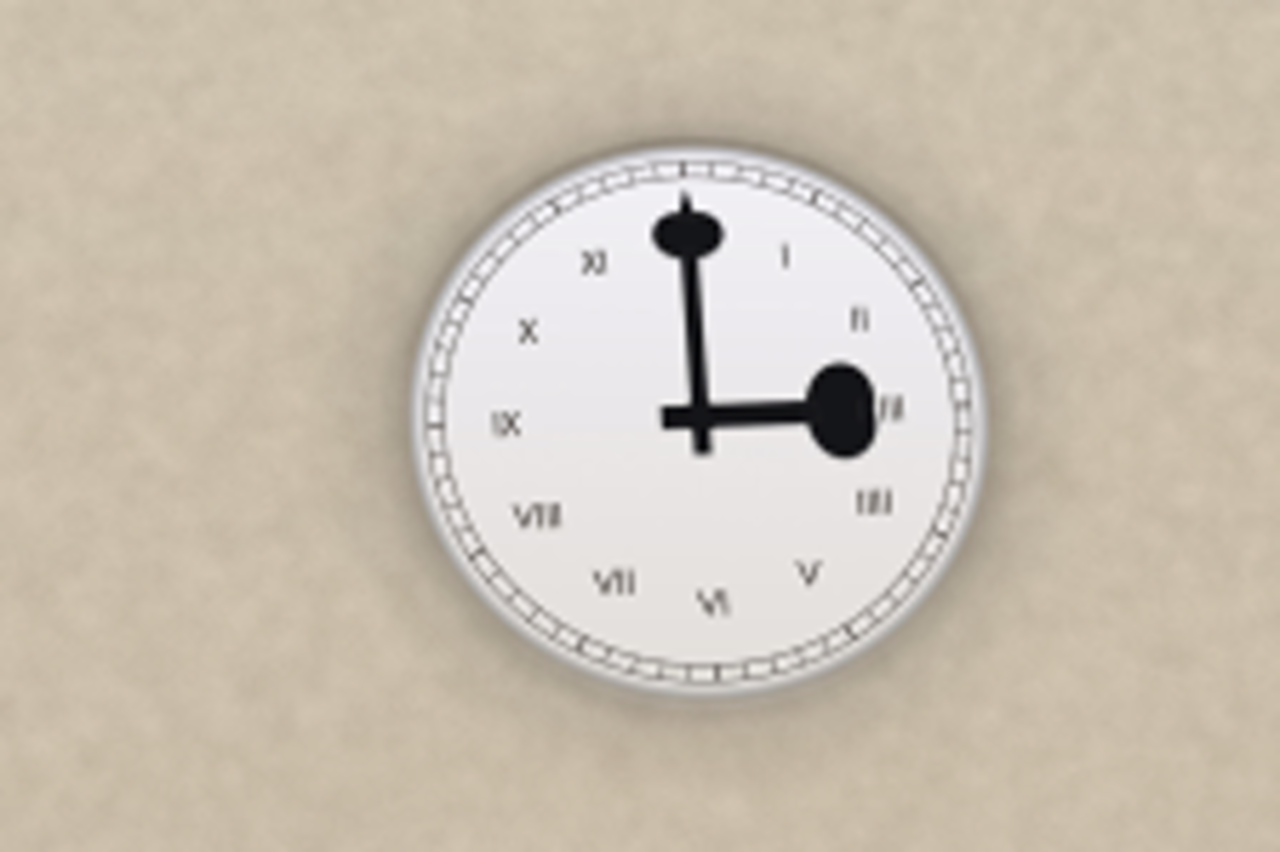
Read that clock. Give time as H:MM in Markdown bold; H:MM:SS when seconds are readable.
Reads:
**3:00**
